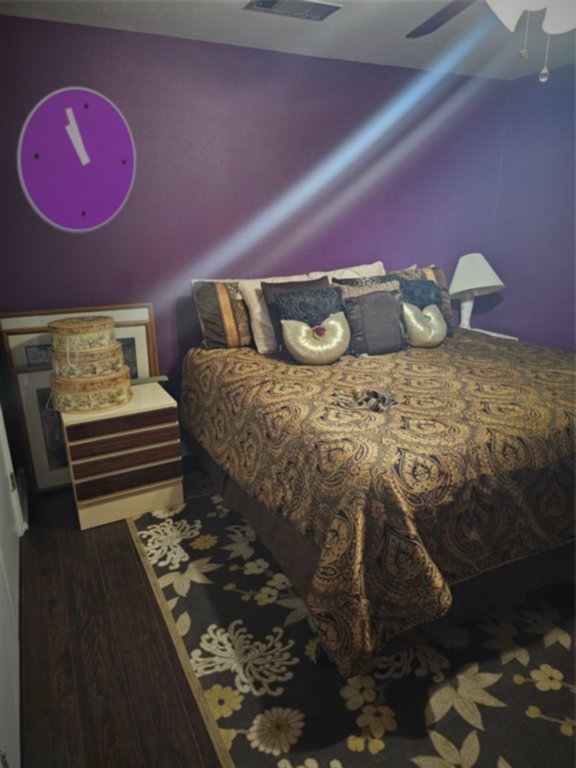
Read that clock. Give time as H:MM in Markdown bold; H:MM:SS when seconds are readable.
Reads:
**10:56**
